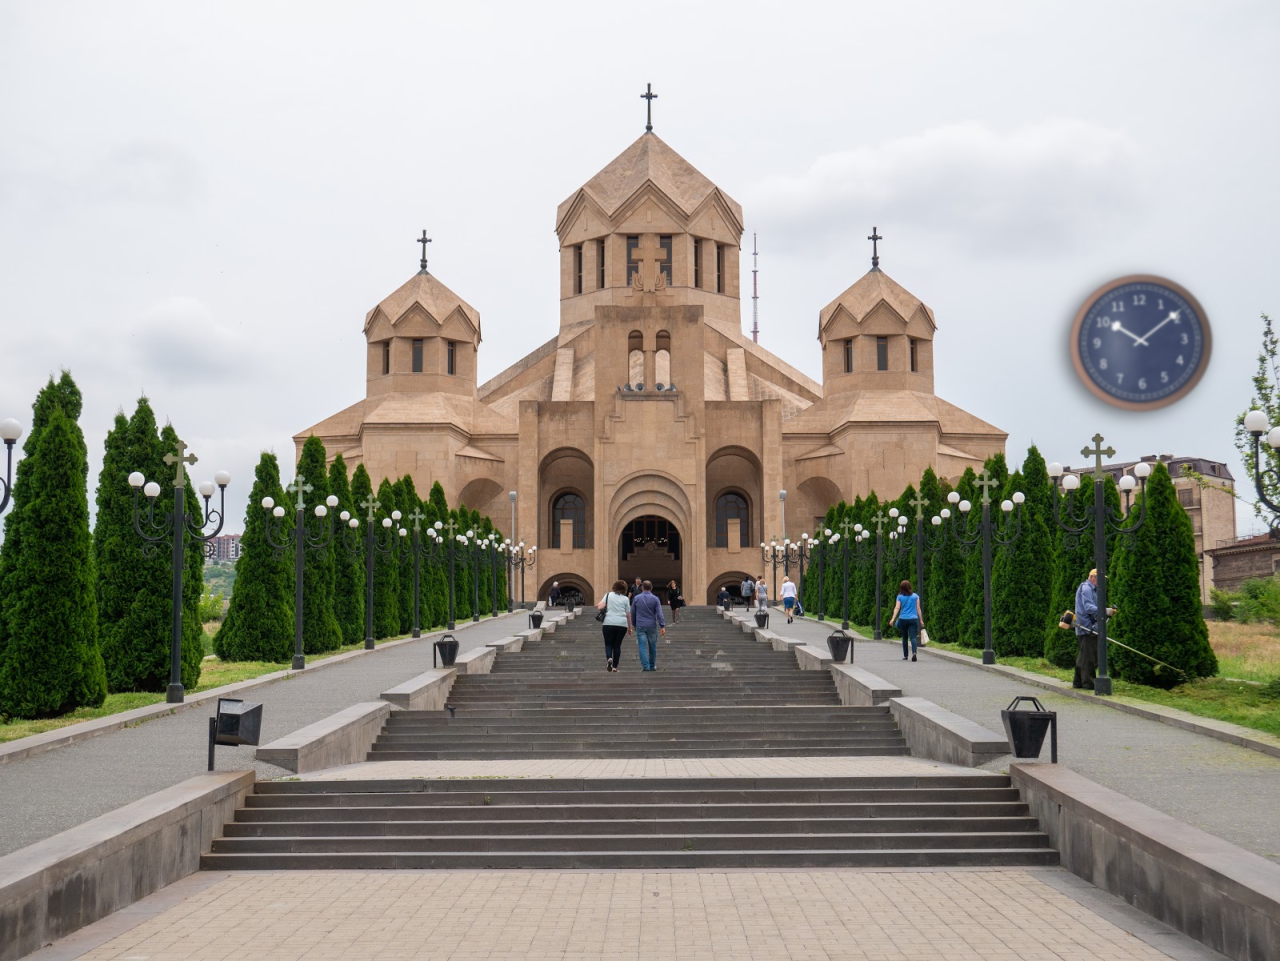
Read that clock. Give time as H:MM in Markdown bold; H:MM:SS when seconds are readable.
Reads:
**10:09**
